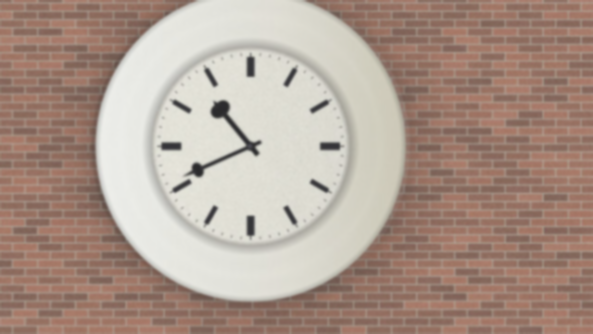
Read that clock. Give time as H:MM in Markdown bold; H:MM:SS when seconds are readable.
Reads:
**10:41**
